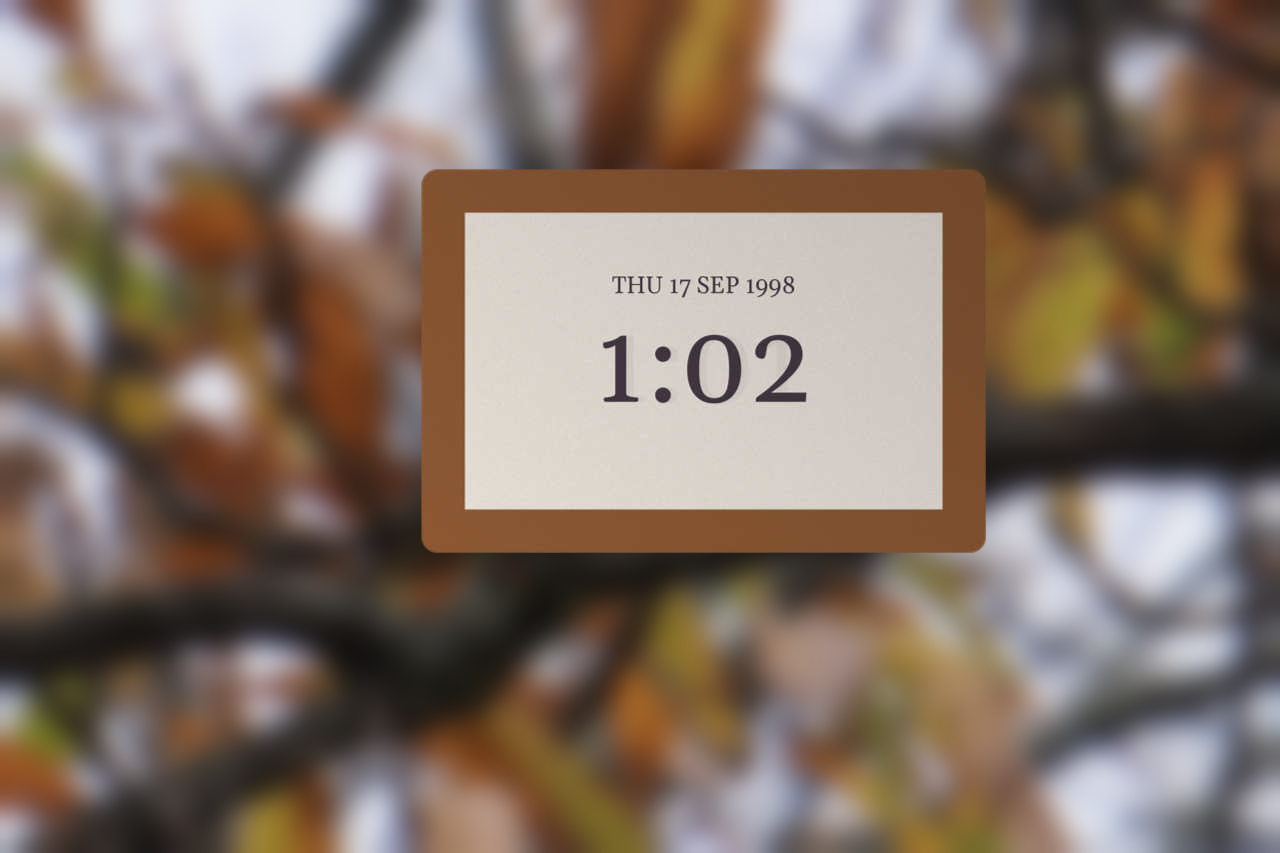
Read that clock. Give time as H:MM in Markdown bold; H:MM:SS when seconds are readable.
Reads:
**1:02**
